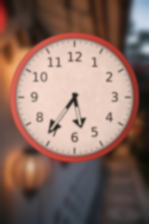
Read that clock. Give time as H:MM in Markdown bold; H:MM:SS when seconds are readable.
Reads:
**5:36**
